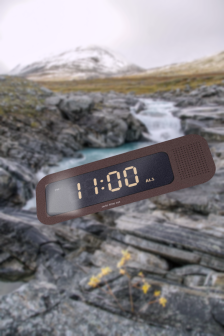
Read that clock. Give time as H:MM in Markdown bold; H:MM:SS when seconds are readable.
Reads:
**11:00**
